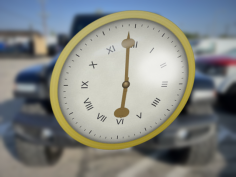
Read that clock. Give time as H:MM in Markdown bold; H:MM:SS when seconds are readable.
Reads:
**5:59**
